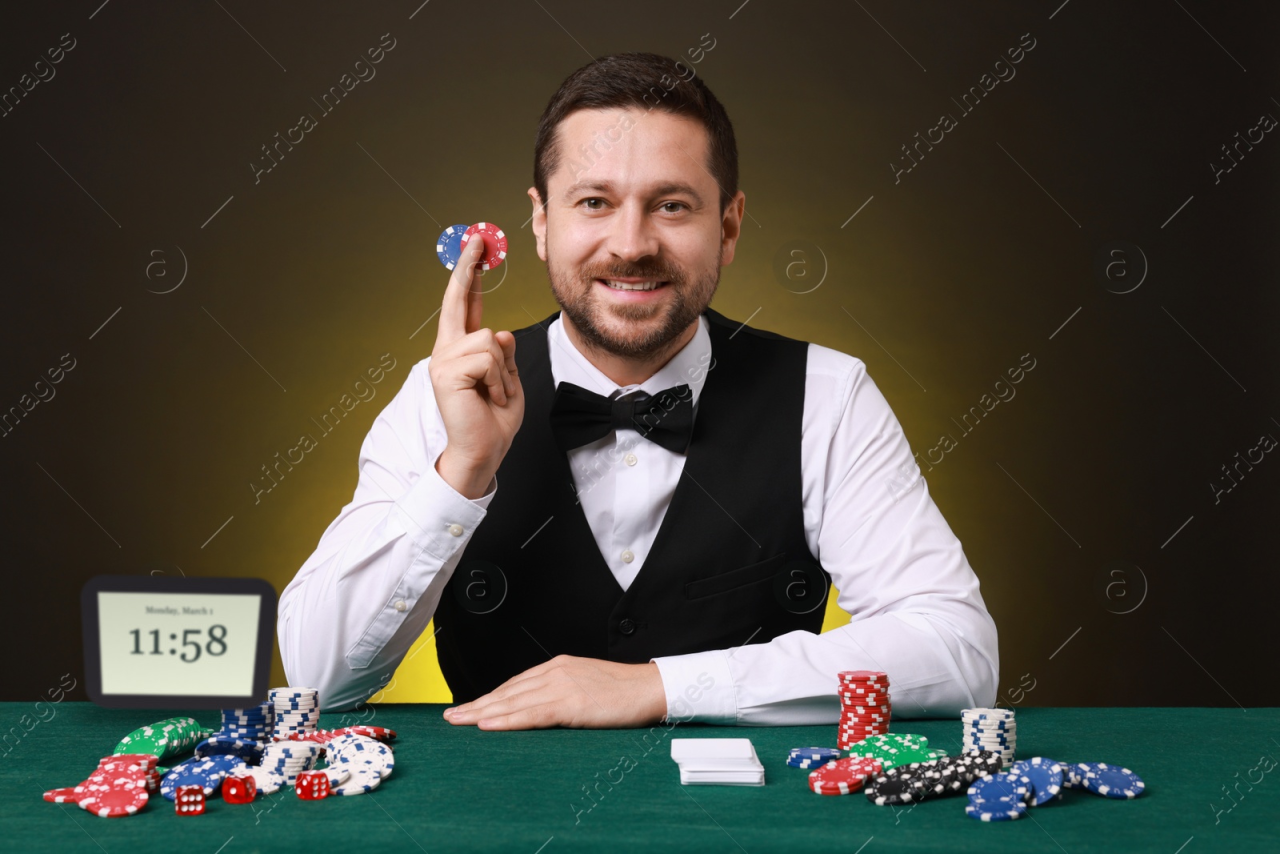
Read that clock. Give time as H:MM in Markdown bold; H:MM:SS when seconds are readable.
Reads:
**11:58**
